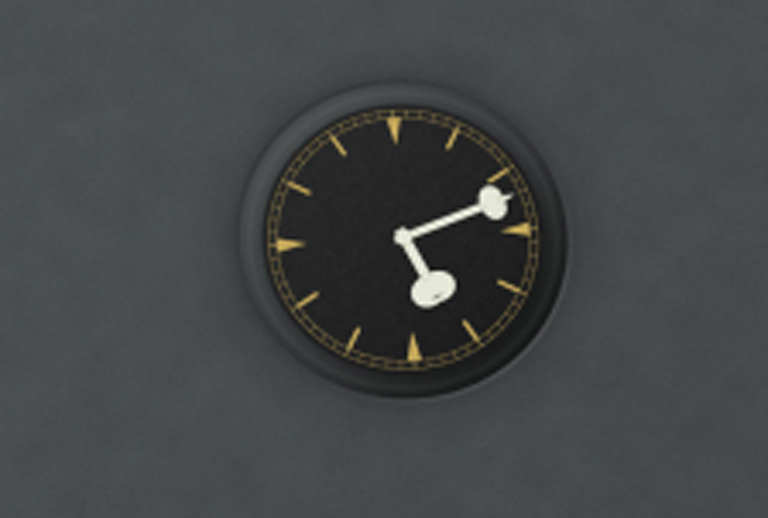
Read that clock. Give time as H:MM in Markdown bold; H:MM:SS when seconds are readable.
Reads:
**5:12**
